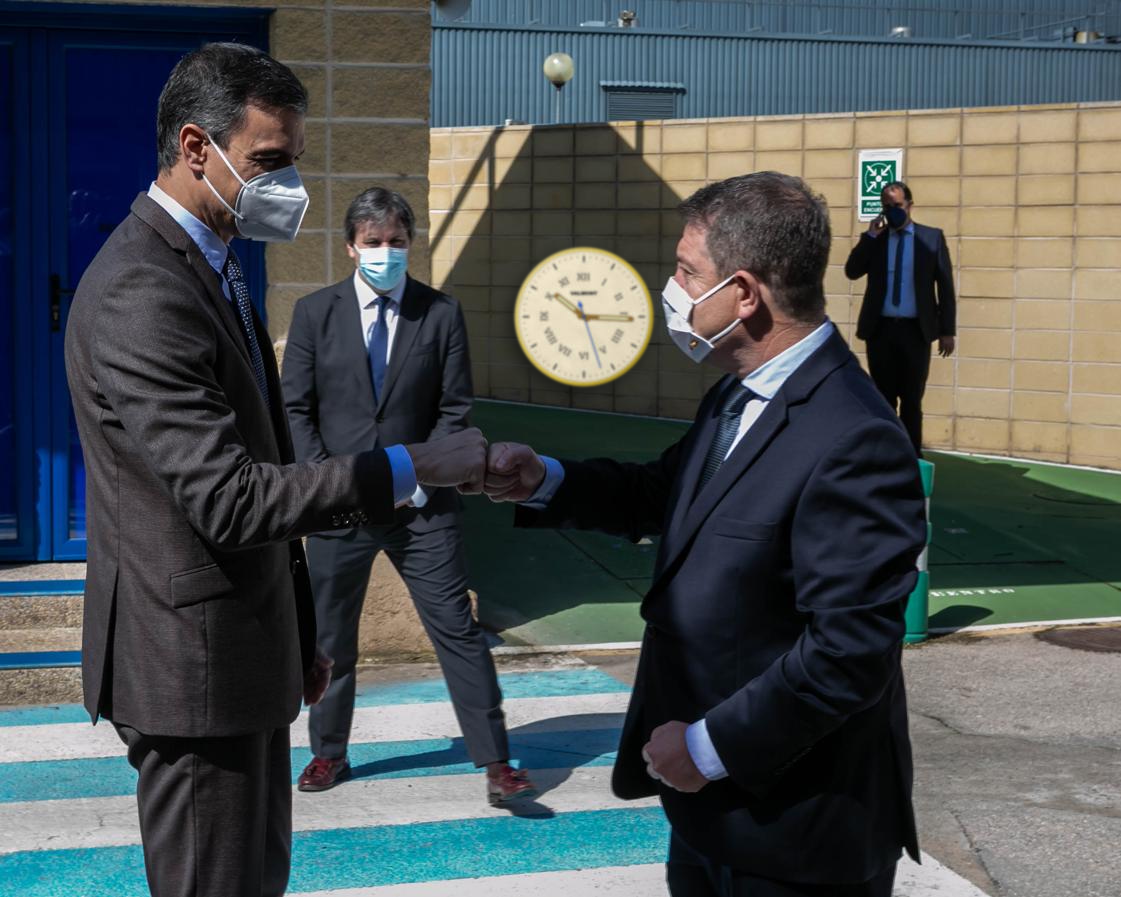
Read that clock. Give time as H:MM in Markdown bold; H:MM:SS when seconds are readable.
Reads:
**10:15:27**
